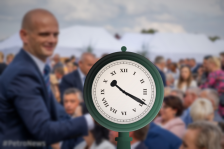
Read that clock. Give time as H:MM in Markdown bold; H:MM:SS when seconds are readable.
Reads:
**10:20**
